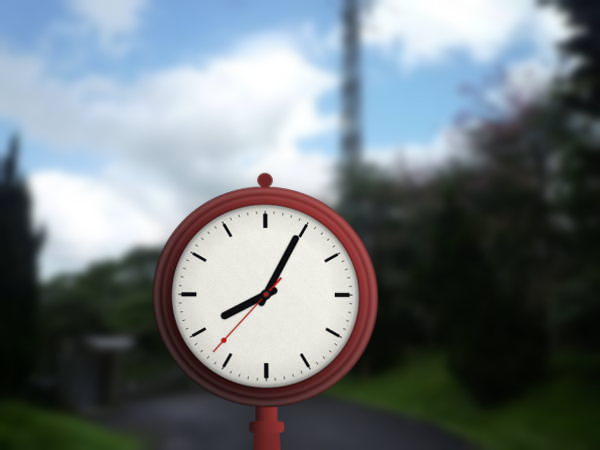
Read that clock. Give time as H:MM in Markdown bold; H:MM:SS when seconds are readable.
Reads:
**8:04:37**
